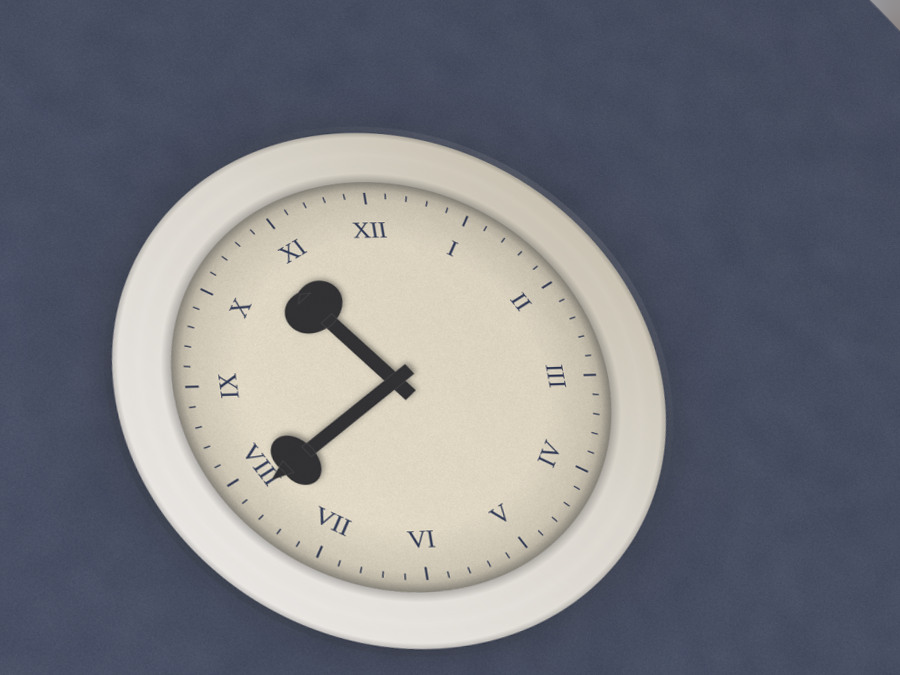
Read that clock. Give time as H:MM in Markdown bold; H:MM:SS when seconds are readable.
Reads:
**10:39**
